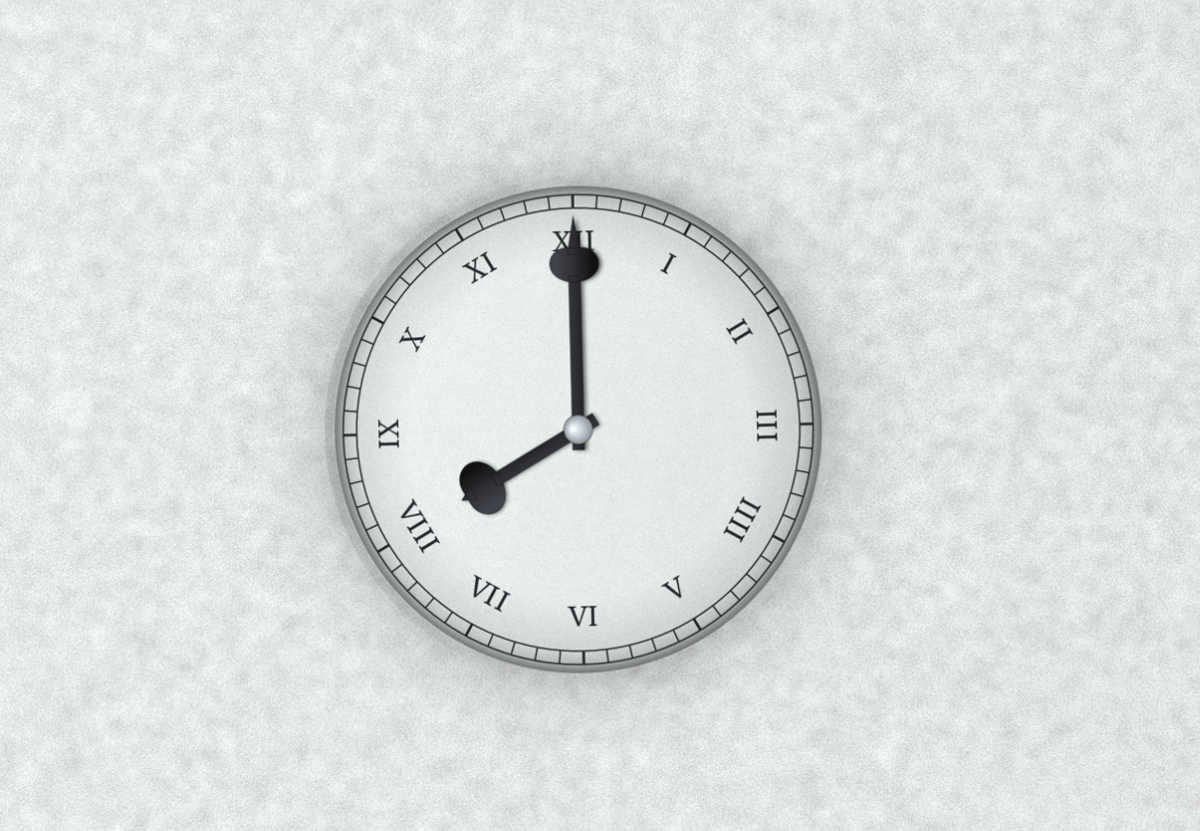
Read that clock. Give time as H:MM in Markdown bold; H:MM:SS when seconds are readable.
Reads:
**8:00**
